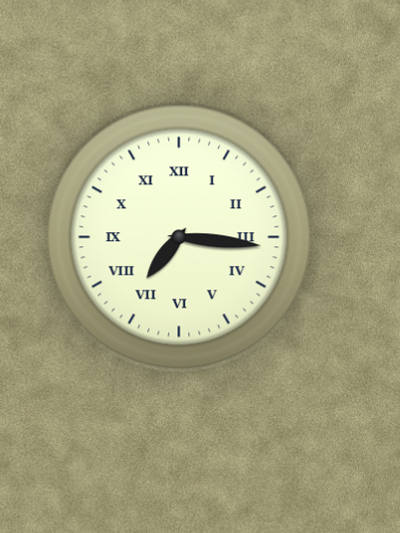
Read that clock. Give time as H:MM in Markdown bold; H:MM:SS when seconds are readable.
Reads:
**7:16**
